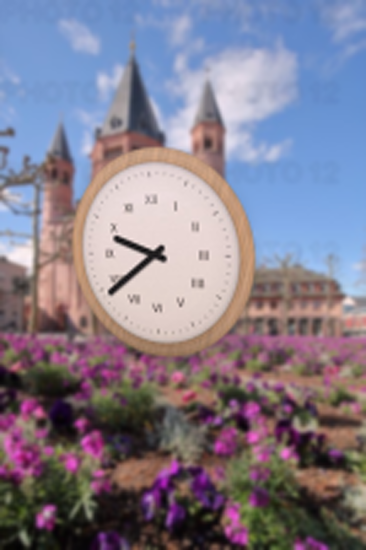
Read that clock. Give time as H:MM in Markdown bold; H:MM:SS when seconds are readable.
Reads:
**9:39**
